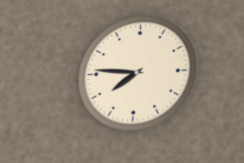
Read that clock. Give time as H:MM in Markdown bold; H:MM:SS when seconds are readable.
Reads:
**7:46**
